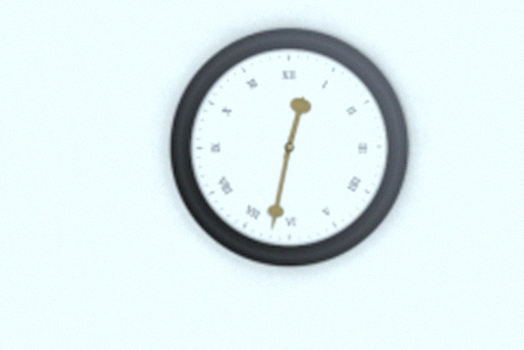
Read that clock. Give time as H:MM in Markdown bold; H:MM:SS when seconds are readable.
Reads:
**12:32**
